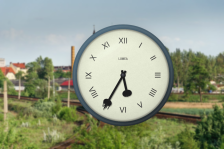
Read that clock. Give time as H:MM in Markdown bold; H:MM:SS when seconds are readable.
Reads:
**5:35**
